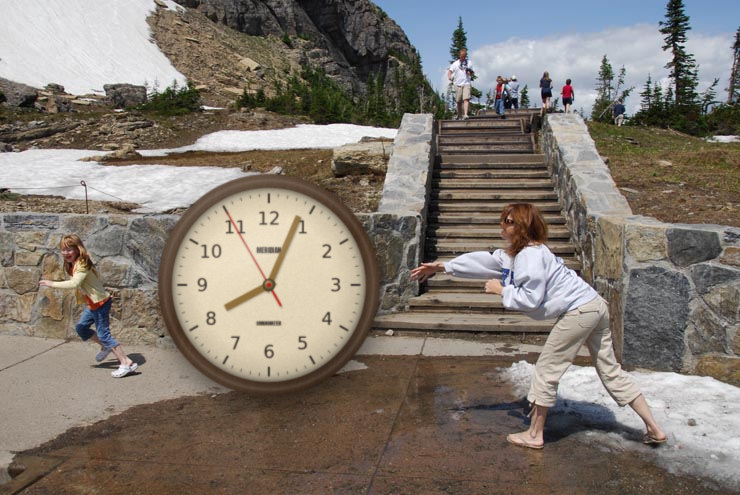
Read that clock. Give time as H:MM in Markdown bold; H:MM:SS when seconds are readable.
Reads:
**8:03:55**
